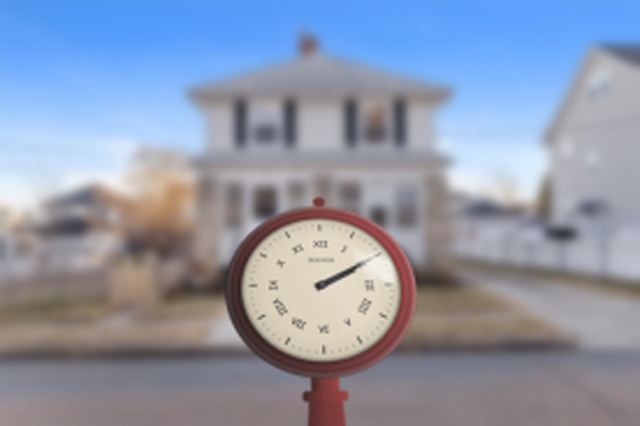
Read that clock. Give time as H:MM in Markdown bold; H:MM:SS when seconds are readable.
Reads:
**2:10**
